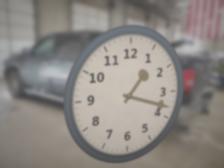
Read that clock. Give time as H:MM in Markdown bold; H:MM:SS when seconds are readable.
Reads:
**1:18**
